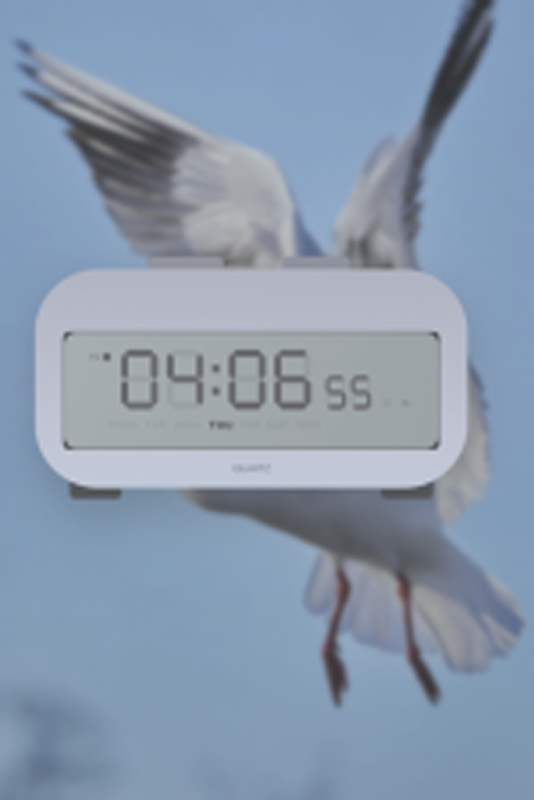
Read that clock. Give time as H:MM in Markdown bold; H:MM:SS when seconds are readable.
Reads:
**4:06:55**
